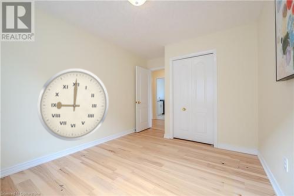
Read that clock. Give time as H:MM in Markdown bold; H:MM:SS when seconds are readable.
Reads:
**9:00**
